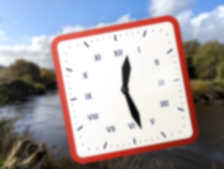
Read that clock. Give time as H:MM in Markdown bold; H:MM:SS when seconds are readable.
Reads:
**12:28**
